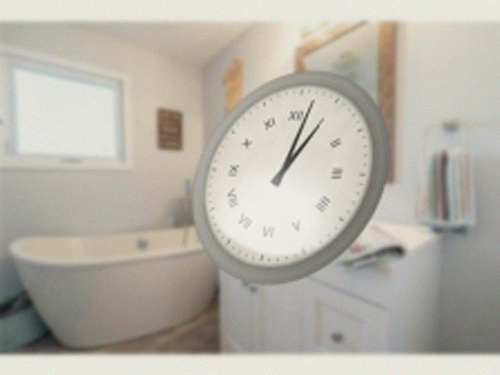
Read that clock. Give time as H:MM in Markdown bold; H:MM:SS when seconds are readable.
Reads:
**1:02**
